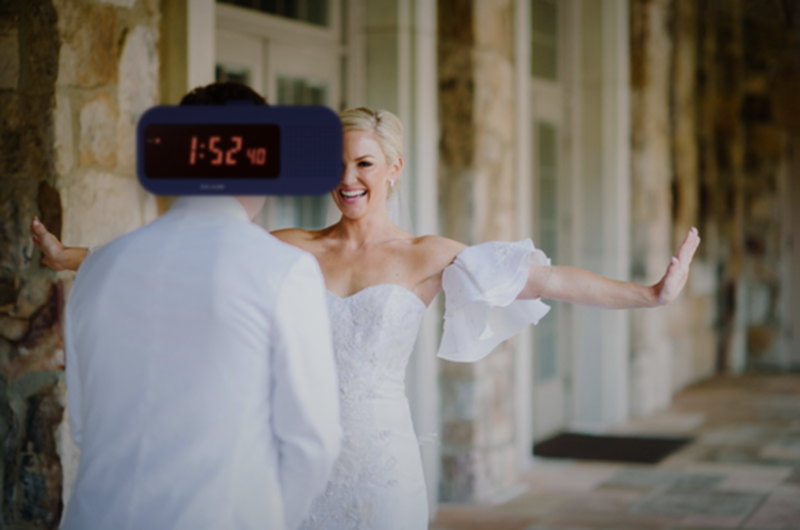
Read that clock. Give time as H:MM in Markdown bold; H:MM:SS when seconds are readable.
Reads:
**1:52**
